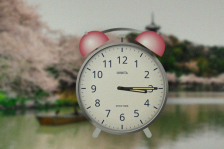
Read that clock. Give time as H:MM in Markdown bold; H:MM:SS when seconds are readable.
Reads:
**3:15**
